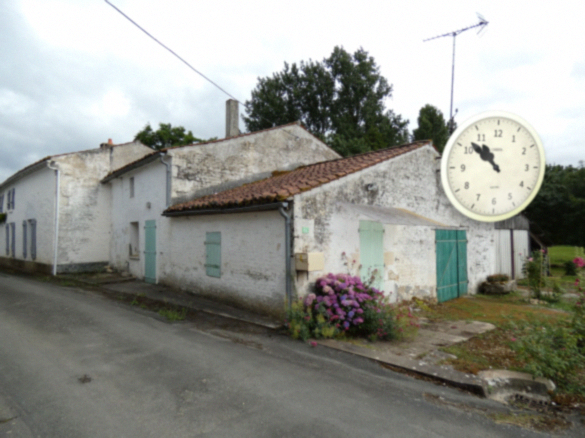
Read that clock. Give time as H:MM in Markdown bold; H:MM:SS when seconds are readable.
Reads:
**10:52**
